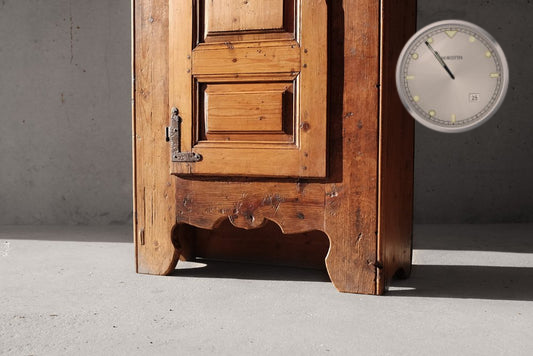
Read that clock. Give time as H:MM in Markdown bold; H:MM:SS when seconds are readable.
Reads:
**10:54**
